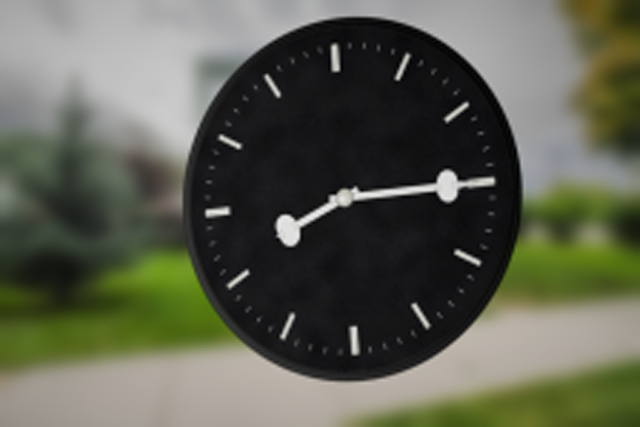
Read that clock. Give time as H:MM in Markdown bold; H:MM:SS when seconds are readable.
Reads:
**8:15**
